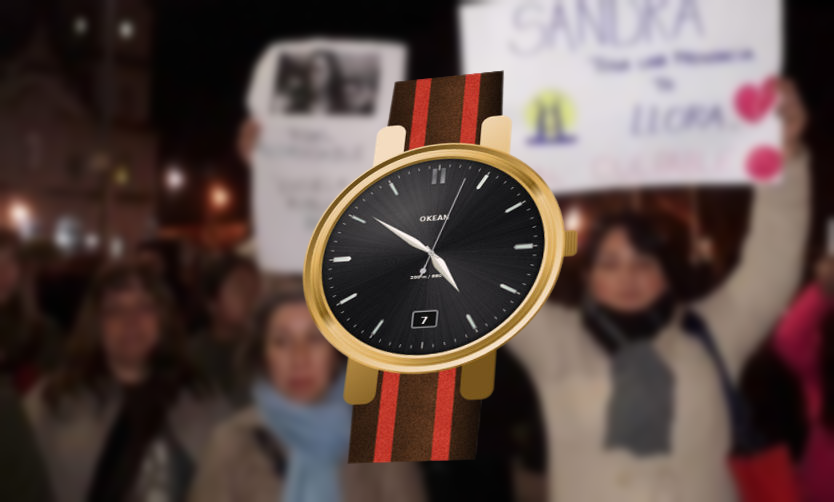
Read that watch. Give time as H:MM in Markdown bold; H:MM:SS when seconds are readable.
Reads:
**4:51:03**
